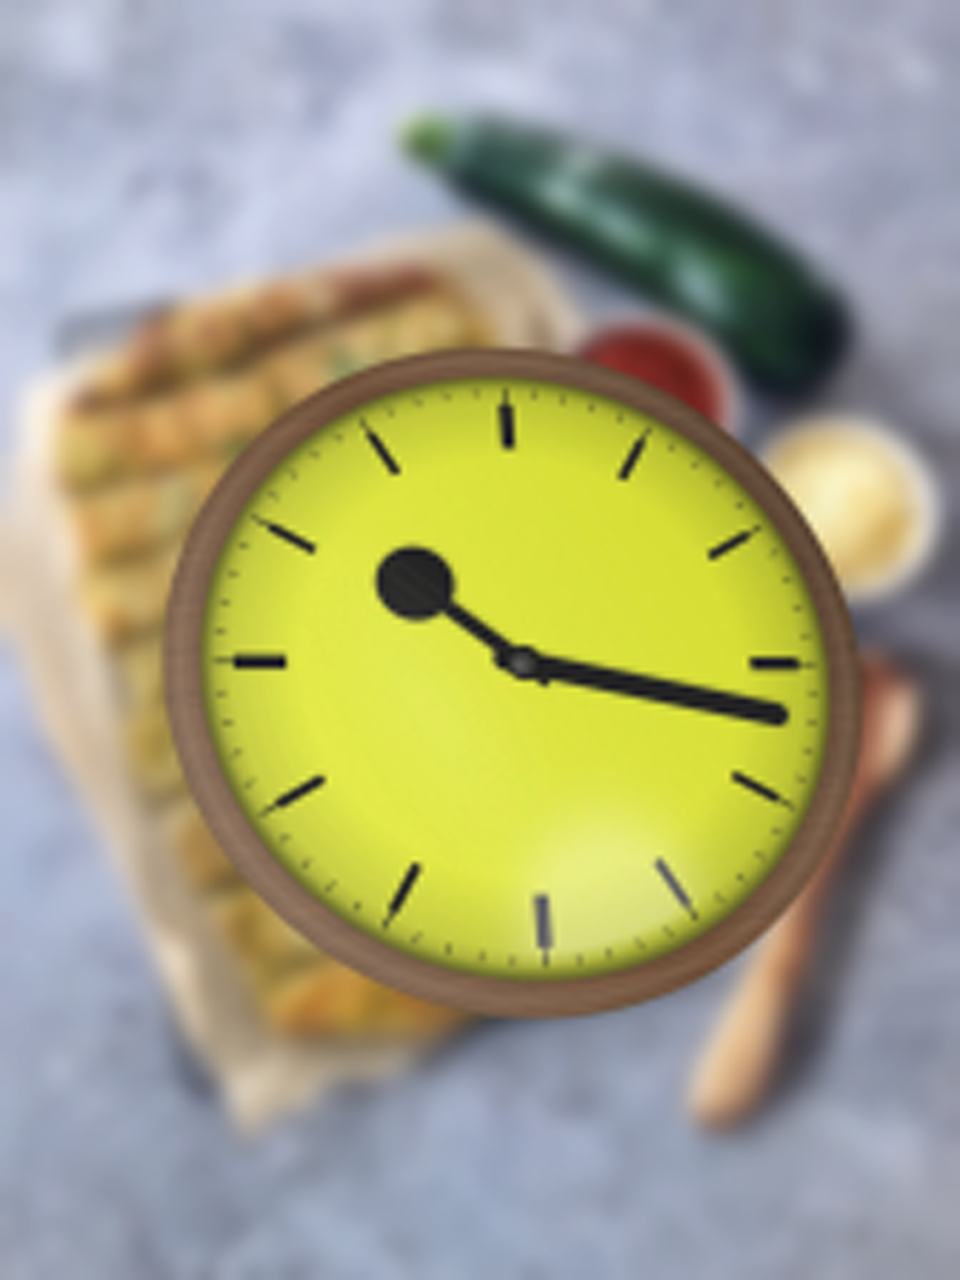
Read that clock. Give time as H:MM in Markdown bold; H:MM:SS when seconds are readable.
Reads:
**10:17**
